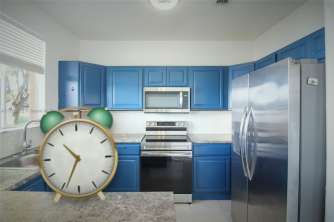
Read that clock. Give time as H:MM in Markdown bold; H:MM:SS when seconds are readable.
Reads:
**10:34**
